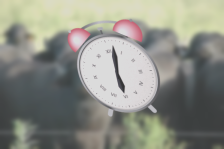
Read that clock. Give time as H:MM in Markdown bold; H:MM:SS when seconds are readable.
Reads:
**6:02**
